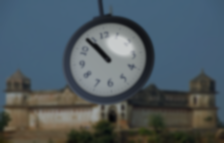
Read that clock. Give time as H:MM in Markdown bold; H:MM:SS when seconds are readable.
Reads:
**10:54**
